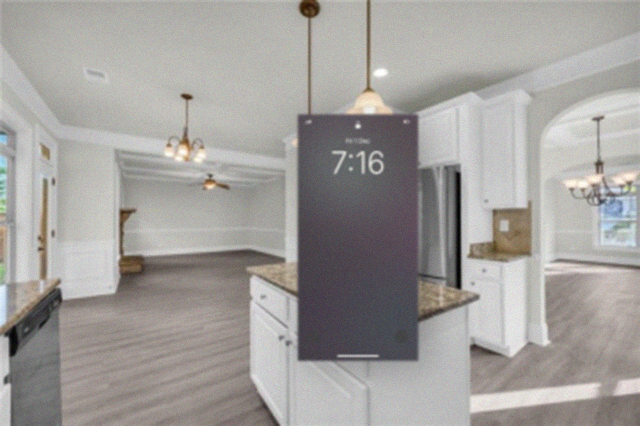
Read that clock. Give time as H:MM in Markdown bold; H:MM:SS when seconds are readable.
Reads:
**7:16**
